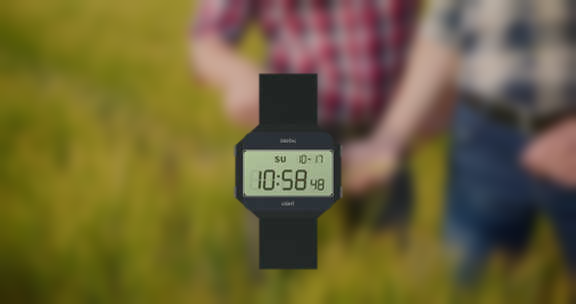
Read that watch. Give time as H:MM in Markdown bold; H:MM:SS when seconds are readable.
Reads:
**10:58:48**
